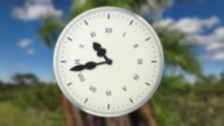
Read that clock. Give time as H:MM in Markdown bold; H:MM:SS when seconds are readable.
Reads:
**10:43**
